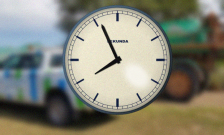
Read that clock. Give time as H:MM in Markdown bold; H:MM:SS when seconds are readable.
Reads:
**7:56**
